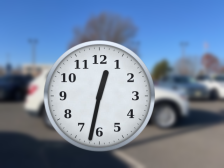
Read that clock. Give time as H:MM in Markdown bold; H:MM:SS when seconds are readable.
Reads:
**12:32**
